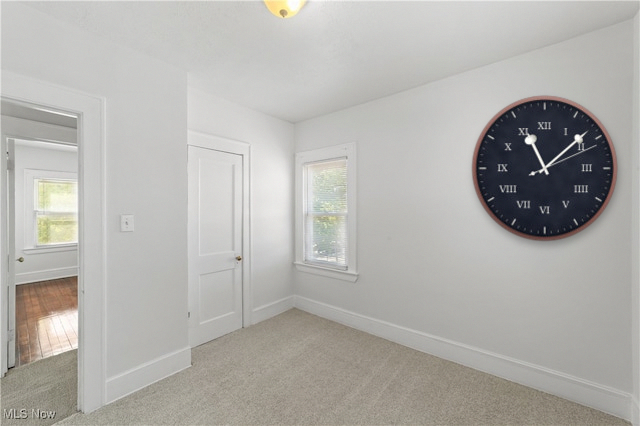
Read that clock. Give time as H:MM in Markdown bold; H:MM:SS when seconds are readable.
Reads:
**11:08:11**
